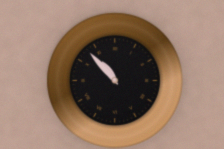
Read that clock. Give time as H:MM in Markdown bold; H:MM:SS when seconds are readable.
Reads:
**10:53**
